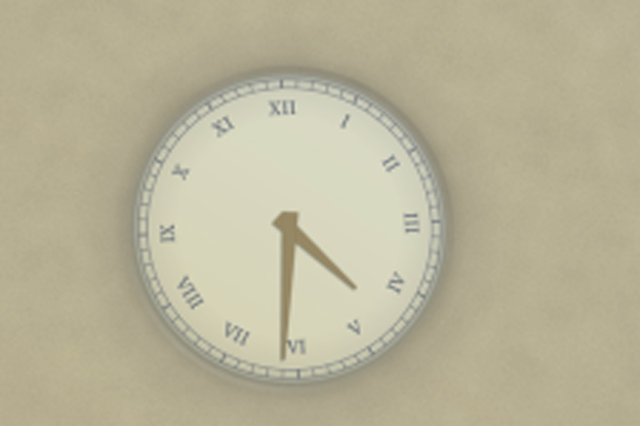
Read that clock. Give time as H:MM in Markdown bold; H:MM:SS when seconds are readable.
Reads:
**4:31**
